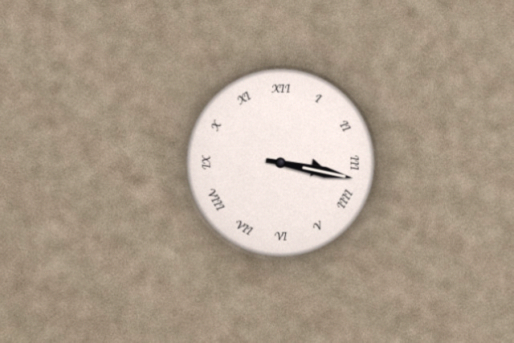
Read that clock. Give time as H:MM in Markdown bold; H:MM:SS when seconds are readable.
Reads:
**3:17**
